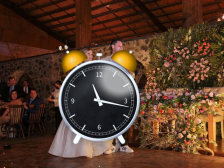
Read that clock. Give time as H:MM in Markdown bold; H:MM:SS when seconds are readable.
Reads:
**11:17**
